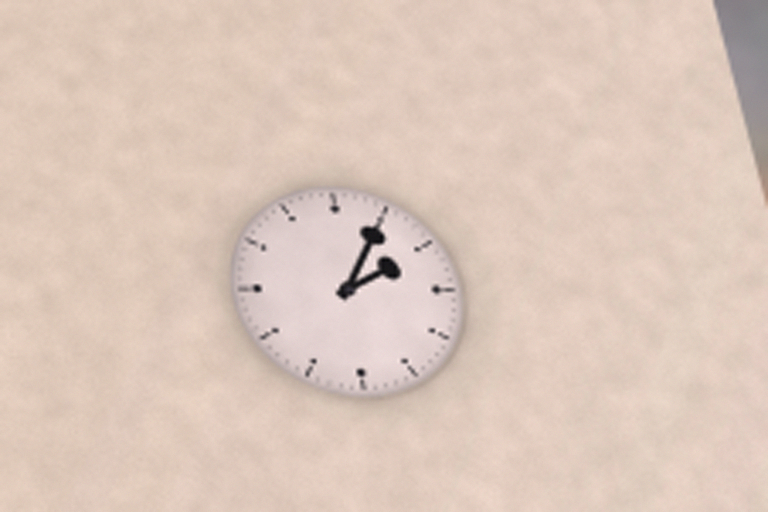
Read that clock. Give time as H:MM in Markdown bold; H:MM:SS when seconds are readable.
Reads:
**2:05**
